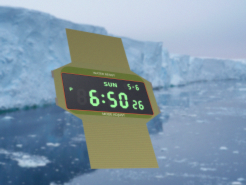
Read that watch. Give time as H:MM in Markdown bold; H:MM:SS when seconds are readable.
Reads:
**6:50:26**
